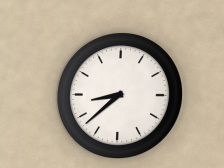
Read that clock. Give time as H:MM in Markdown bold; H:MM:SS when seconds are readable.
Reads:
**8:38**
